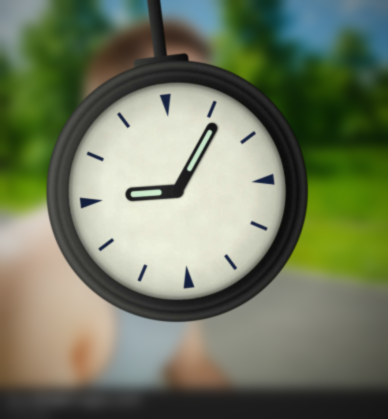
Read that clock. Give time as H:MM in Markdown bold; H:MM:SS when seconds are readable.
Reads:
**9:06**
